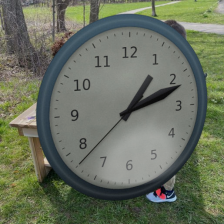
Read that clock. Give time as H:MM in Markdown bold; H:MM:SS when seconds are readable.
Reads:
**1:11:38**
